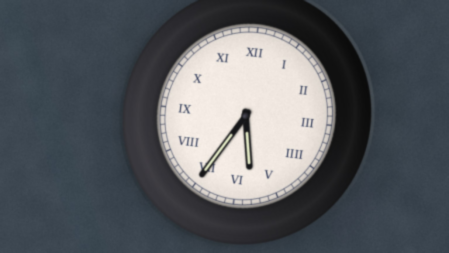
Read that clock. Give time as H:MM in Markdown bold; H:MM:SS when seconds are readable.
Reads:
**5:35**
